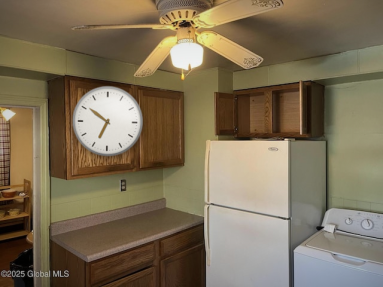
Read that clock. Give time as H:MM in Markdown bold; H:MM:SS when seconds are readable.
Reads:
**6:51**
